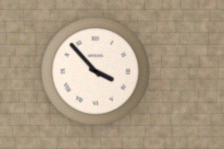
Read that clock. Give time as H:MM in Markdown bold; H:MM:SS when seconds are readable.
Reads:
**3:53**
